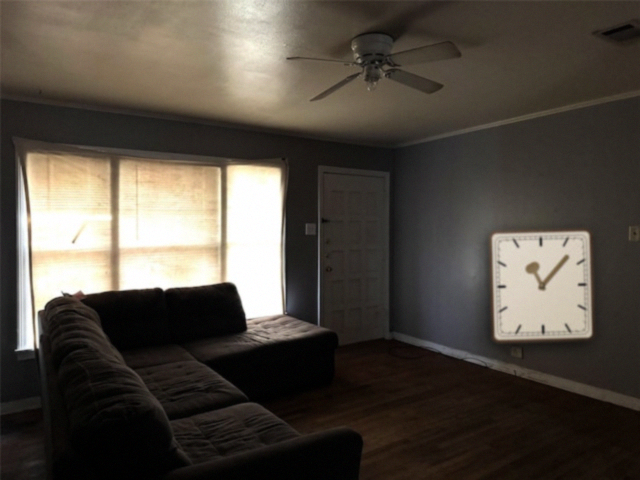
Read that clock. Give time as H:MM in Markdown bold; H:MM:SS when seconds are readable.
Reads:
**11:07**
